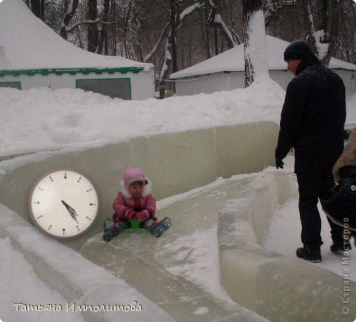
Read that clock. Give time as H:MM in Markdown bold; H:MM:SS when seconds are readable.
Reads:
**4:24**
